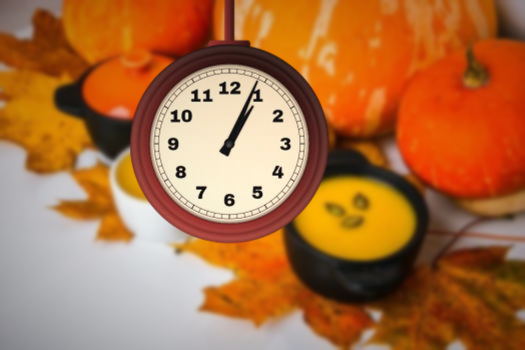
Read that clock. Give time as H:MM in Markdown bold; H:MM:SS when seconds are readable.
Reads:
**1:04**
